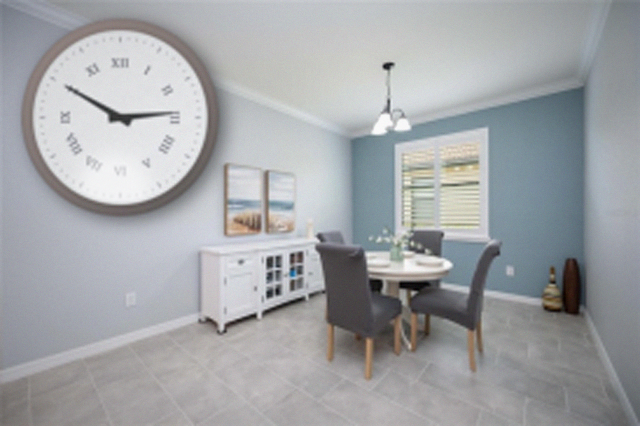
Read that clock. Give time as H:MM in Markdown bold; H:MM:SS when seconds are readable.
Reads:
**2:50**
